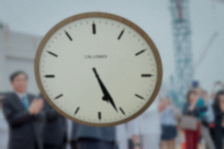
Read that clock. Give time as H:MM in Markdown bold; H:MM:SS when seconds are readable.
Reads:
**5:26**
